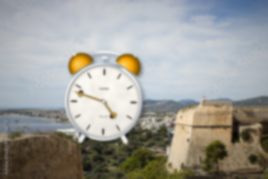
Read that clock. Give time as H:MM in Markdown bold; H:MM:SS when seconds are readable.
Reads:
**4:48**
